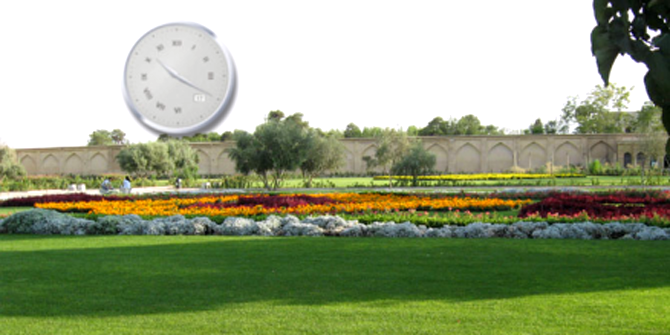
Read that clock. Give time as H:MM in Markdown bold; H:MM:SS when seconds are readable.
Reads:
**10:20**
